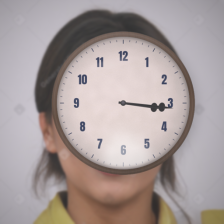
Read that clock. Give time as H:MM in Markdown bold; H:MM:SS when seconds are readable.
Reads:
**3:16**
